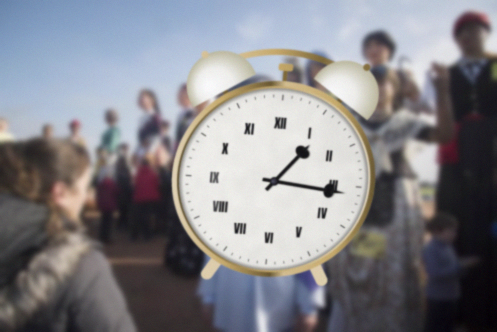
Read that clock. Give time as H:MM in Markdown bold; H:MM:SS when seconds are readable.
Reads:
**1:16**
